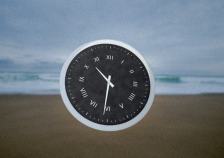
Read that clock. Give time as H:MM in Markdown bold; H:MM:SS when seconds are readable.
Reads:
**10:31**
